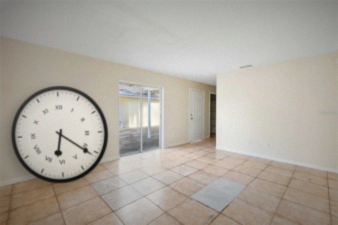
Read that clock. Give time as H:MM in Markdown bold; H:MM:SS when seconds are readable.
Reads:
**6:21**
